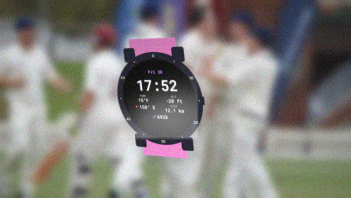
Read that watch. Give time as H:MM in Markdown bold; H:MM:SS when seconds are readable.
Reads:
**17:52**
